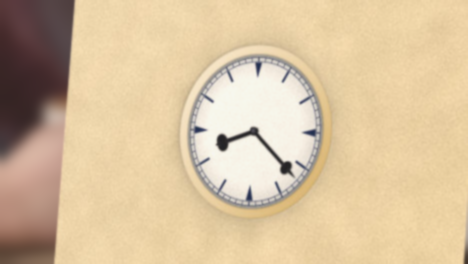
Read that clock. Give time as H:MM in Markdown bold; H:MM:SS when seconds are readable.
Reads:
**8:22**
